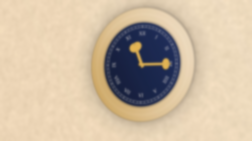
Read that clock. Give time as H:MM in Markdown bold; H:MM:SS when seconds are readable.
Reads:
**11:15**
